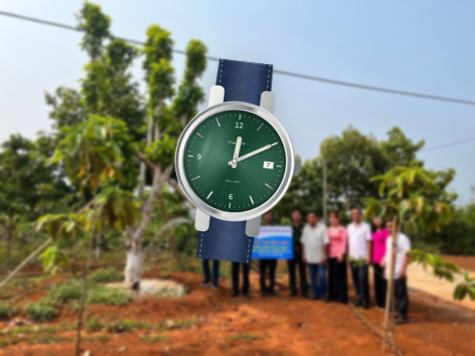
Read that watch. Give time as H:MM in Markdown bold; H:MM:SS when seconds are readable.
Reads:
**12:10**
